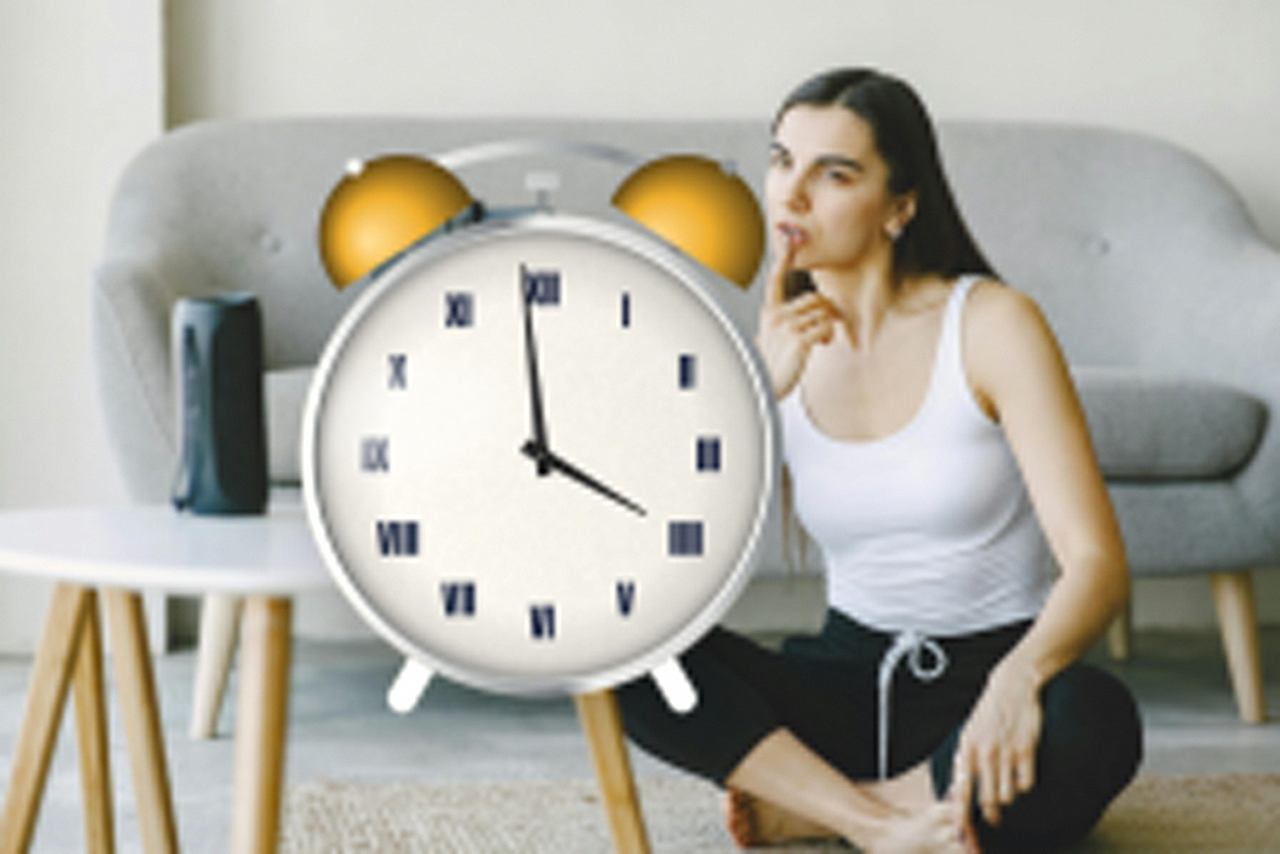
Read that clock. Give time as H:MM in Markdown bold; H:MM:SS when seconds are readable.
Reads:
**3:59**
